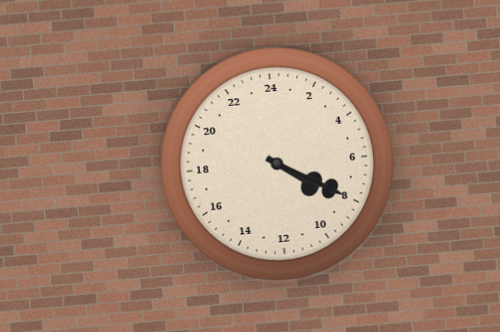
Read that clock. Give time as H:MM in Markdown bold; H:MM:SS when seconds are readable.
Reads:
**8:20**
